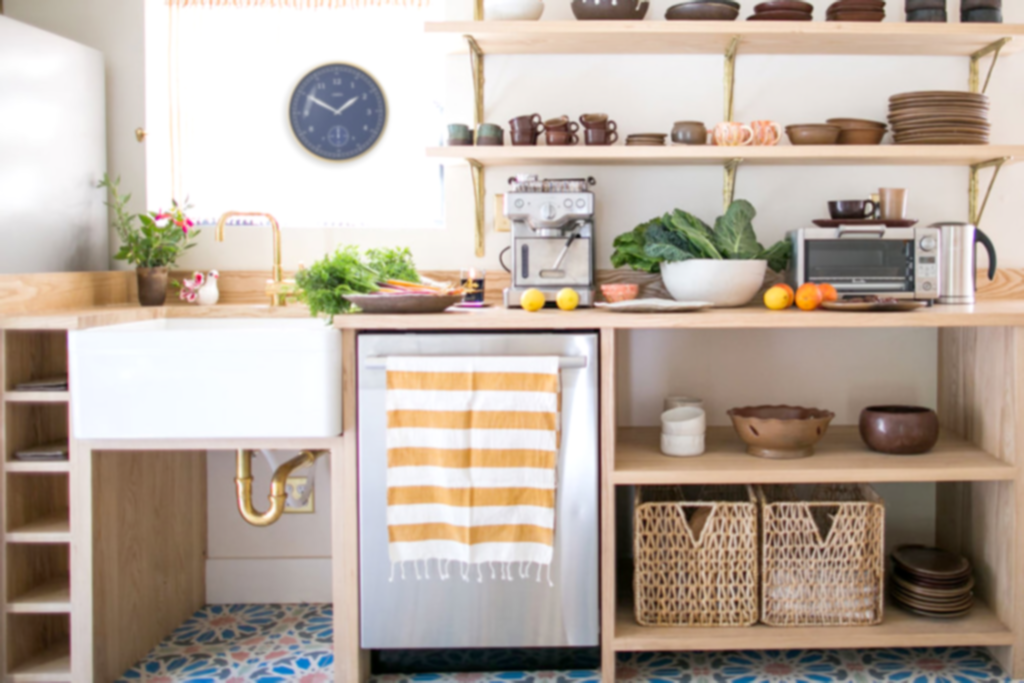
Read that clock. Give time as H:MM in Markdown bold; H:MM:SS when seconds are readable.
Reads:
**1:50**
